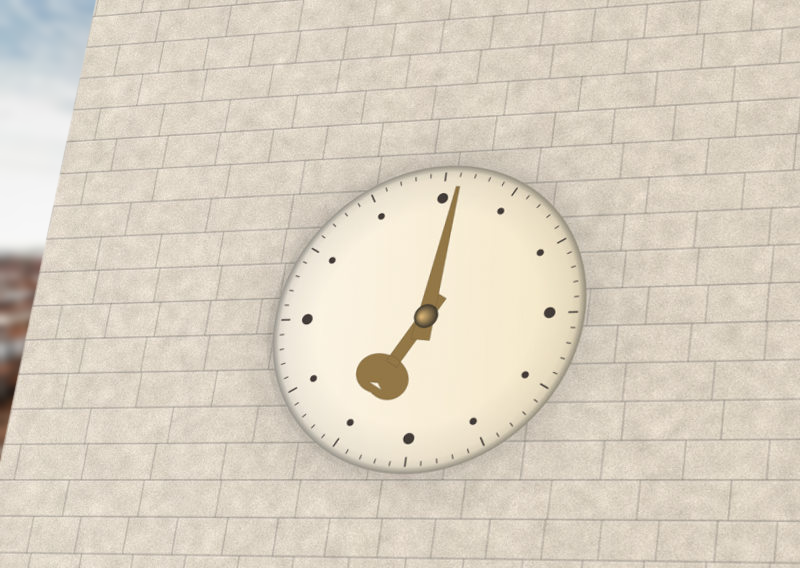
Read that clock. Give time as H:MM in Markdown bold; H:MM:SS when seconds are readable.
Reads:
**7:01**
